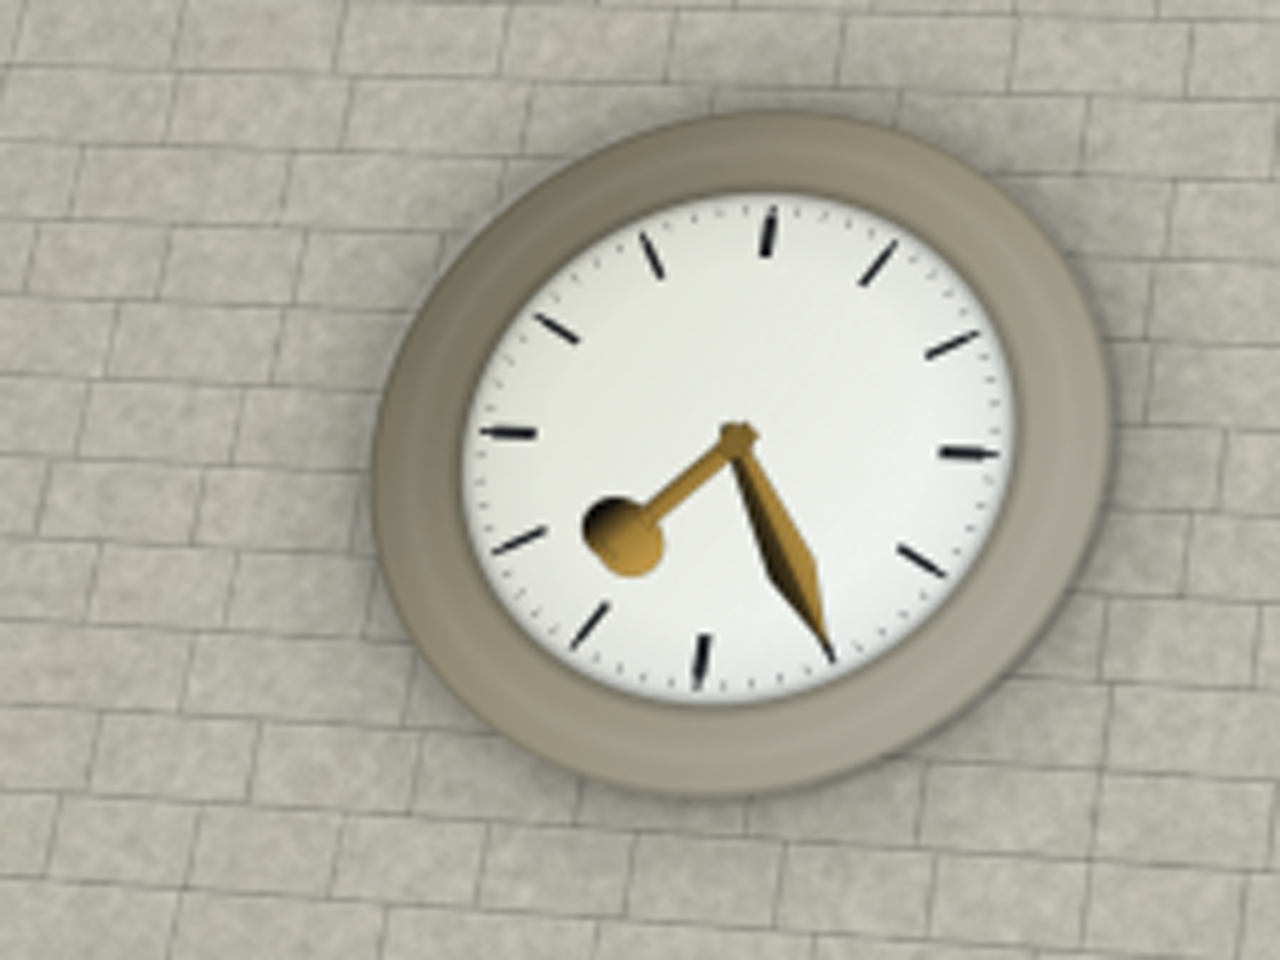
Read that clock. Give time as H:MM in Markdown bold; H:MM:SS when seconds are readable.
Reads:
**7:25**
